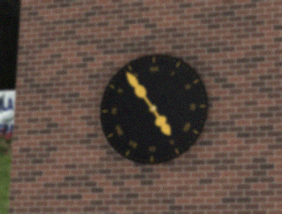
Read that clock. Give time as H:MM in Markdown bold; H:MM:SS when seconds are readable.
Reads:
**4:54**
